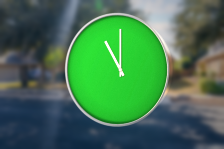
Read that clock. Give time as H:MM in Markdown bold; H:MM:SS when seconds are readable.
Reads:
**11:00**
